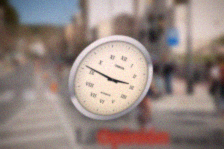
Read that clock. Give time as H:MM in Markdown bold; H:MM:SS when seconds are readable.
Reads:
**2:46**
